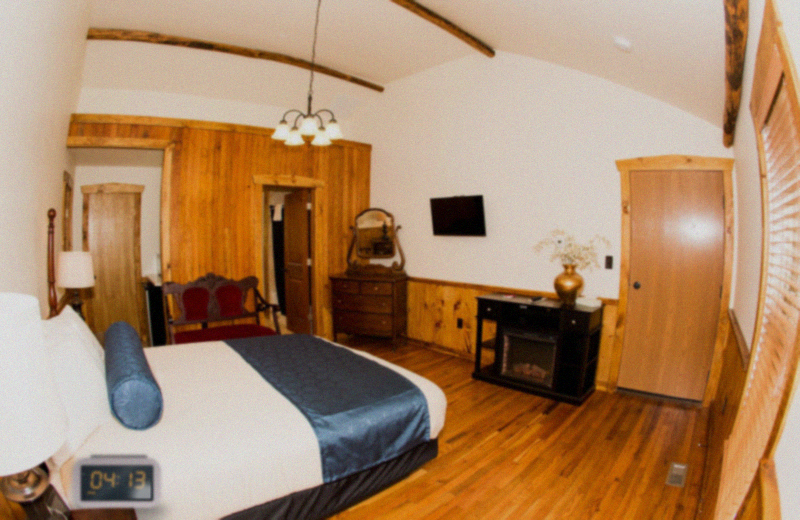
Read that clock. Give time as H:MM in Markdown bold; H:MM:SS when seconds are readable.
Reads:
**4:13**
